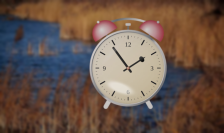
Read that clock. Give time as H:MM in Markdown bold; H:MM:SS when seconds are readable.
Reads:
**1:54**
